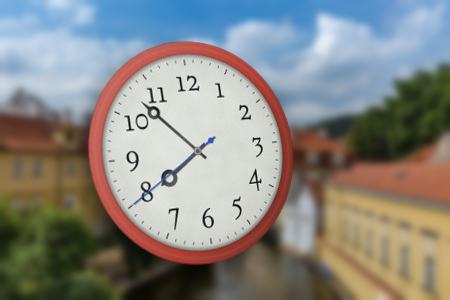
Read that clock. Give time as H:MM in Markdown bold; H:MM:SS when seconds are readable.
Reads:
**7:52:40**
